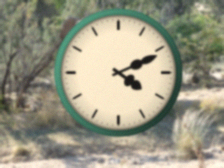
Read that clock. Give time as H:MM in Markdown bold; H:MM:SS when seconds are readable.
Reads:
**4:11**
